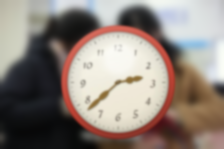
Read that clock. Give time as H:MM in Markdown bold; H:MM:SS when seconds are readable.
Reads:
**2:38**
